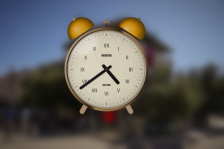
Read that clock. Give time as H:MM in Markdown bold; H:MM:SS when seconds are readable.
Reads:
**4:39**
